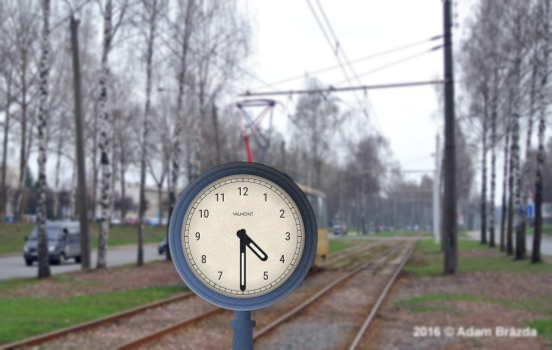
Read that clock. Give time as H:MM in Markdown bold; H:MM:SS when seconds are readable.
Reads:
**4:30**
